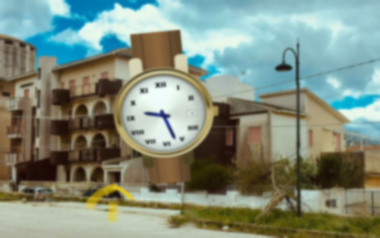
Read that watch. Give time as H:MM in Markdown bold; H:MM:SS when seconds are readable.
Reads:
**9:27**
